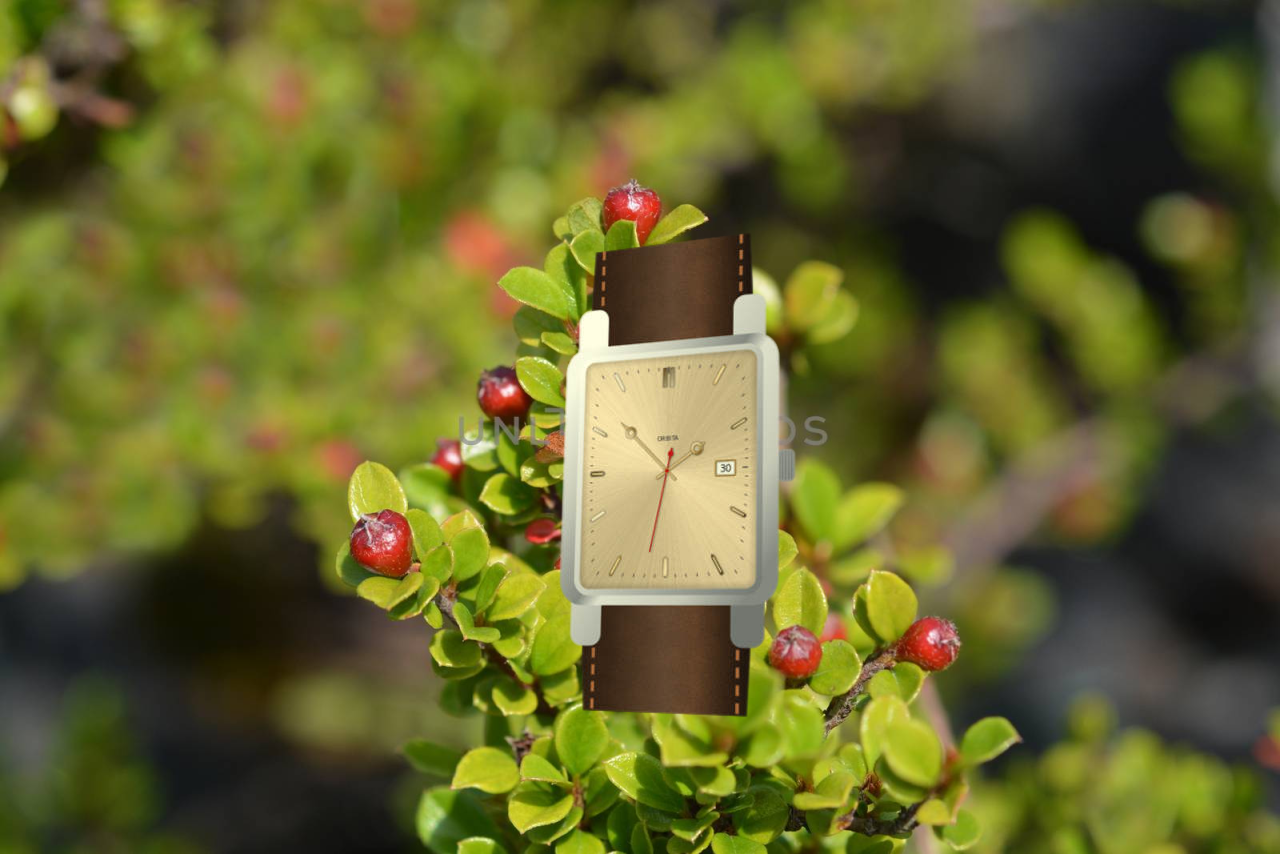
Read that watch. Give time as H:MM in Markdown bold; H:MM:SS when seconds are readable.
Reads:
**1:52:32**
